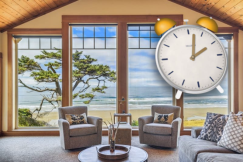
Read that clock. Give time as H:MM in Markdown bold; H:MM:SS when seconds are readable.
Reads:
**2:02**
